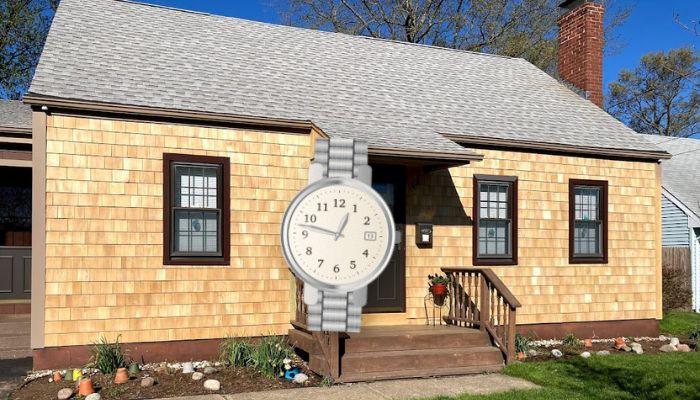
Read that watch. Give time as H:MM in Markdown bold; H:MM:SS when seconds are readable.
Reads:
**12:47**
